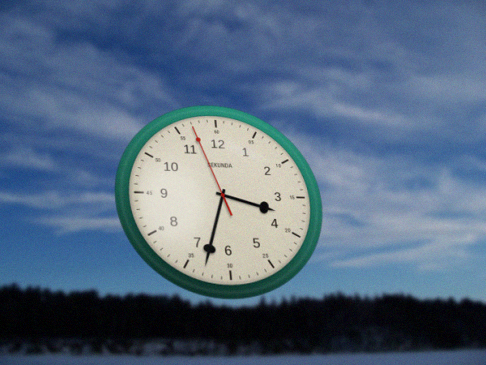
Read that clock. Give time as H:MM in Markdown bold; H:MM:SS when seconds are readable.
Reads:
**3:32:57**
